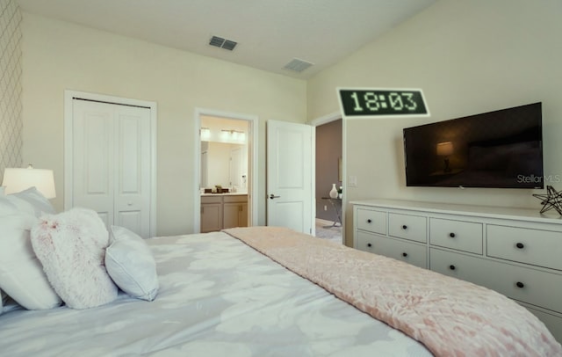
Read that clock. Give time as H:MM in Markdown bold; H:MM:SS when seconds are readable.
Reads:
**18:03**
